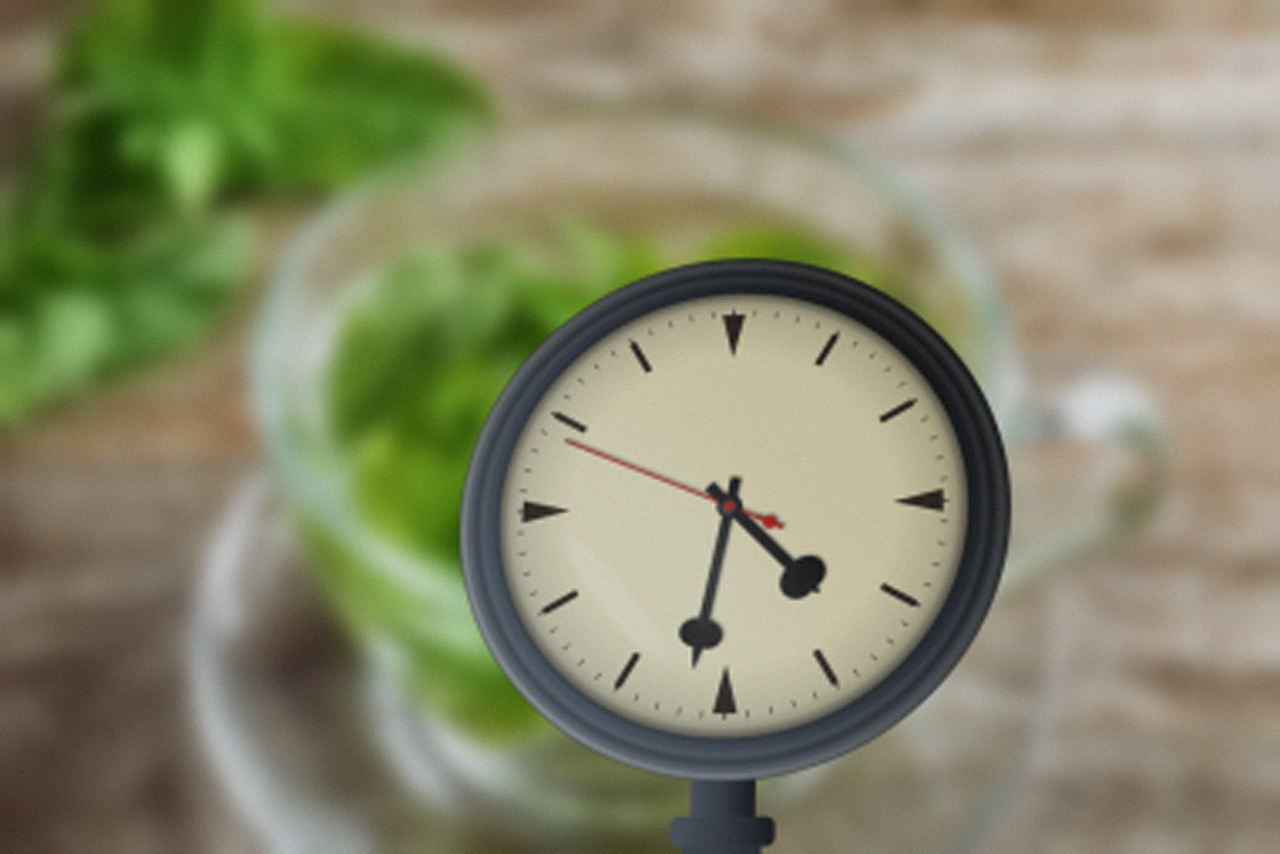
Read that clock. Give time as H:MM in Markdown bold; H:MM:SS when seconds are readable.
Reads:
**4:31:49**
